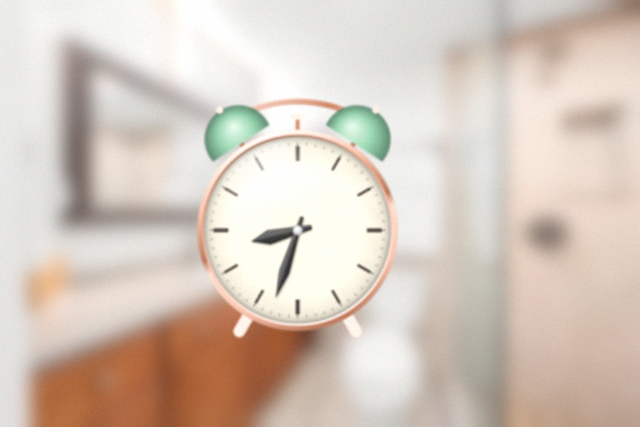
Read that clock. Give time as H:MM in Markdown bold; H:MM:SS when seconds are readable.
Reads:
**8:33**
